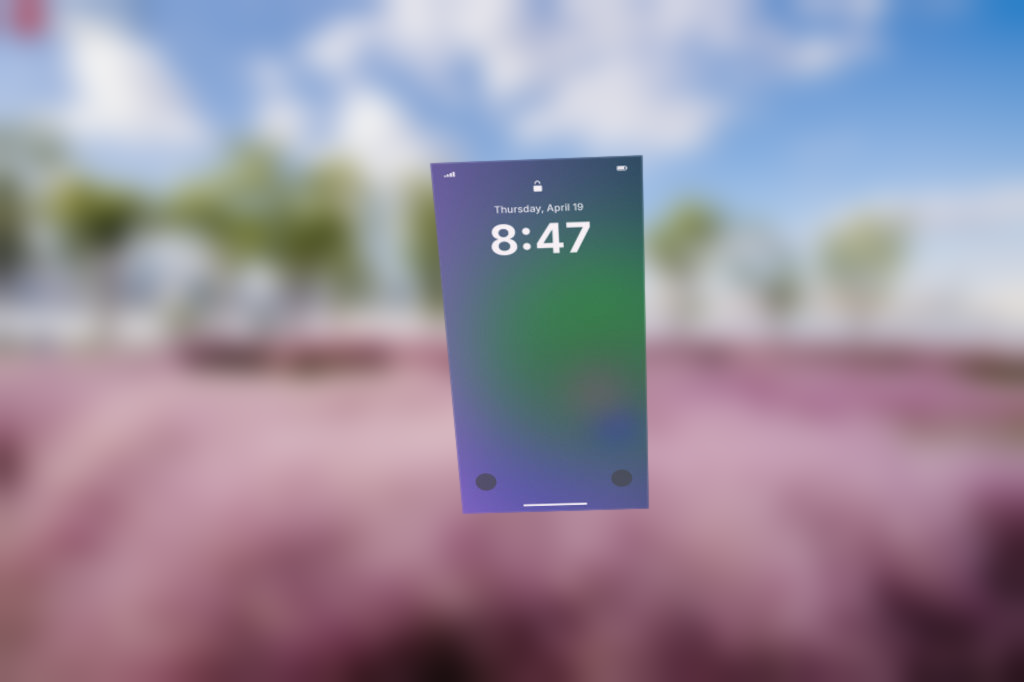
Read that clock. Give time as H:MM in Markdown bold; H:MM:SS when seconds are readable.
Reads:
**8:47**
